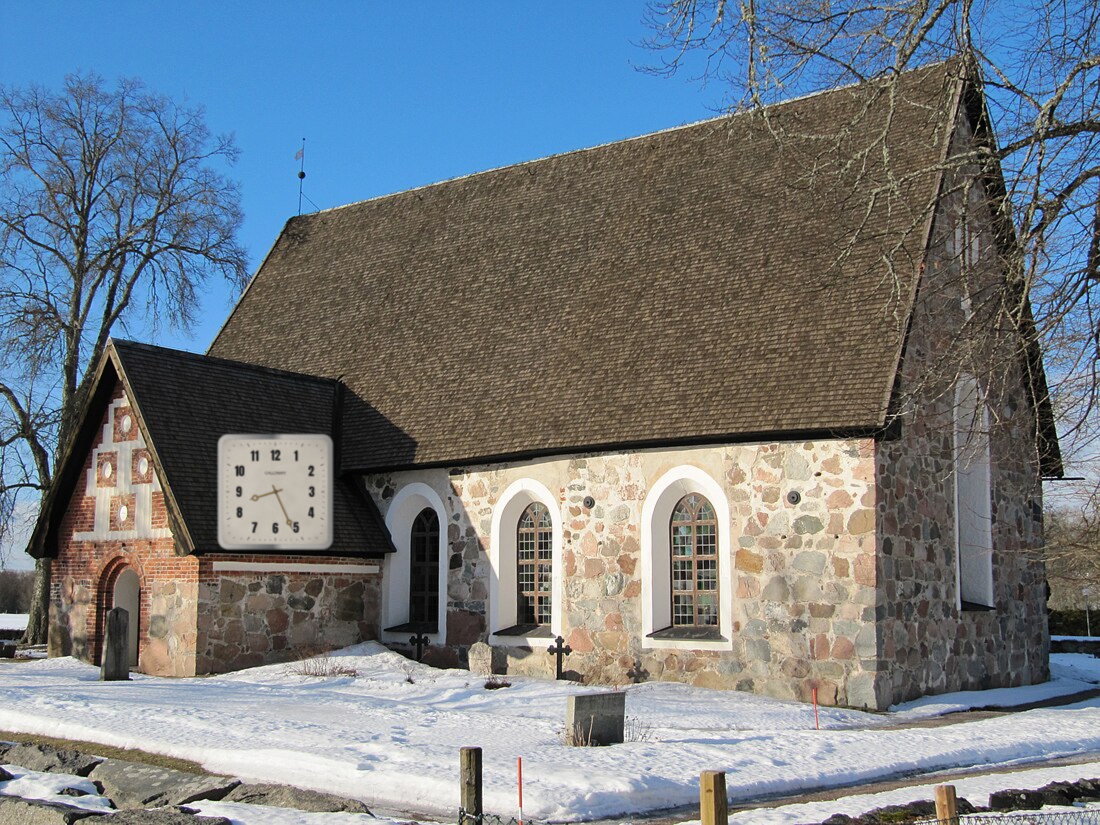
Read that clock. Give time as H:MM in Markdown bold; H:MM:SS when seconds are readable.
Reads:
**8:26**
